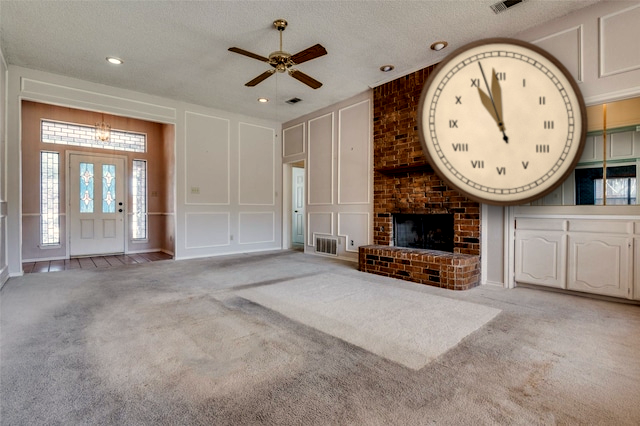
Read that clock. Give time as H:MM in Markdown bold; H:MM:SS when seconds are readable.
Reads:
**10:58:57**
